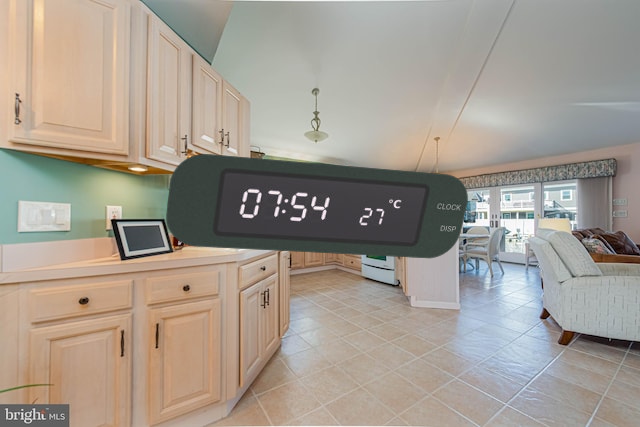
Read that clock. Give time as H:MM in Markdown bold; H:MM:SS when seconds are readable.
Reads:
**7:54**
